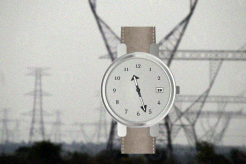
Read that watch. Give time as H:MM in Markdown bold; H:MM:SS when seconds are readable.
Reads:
**11:27**
